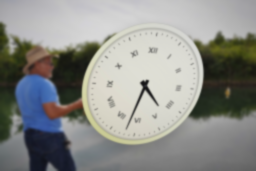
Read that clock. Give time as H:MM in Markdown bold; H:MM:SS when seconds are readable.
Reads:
**4:32**
